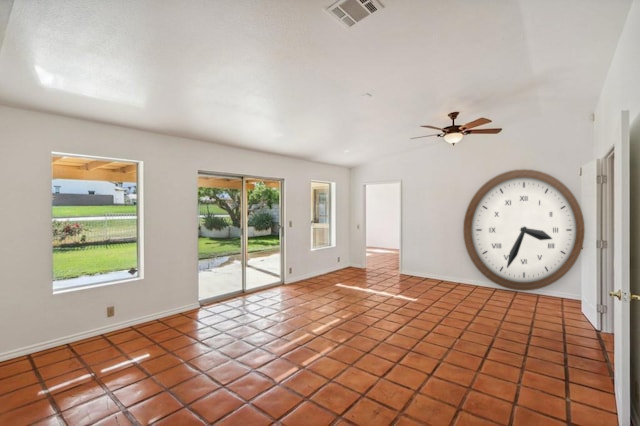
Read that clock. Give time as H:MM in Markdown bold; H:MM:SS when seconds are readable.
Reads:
**3:34**
